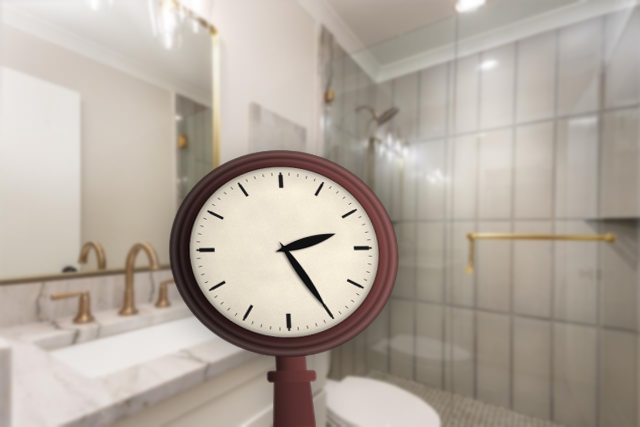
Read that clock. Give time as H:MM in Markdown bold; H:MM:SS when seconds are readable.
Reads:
**2:25**
